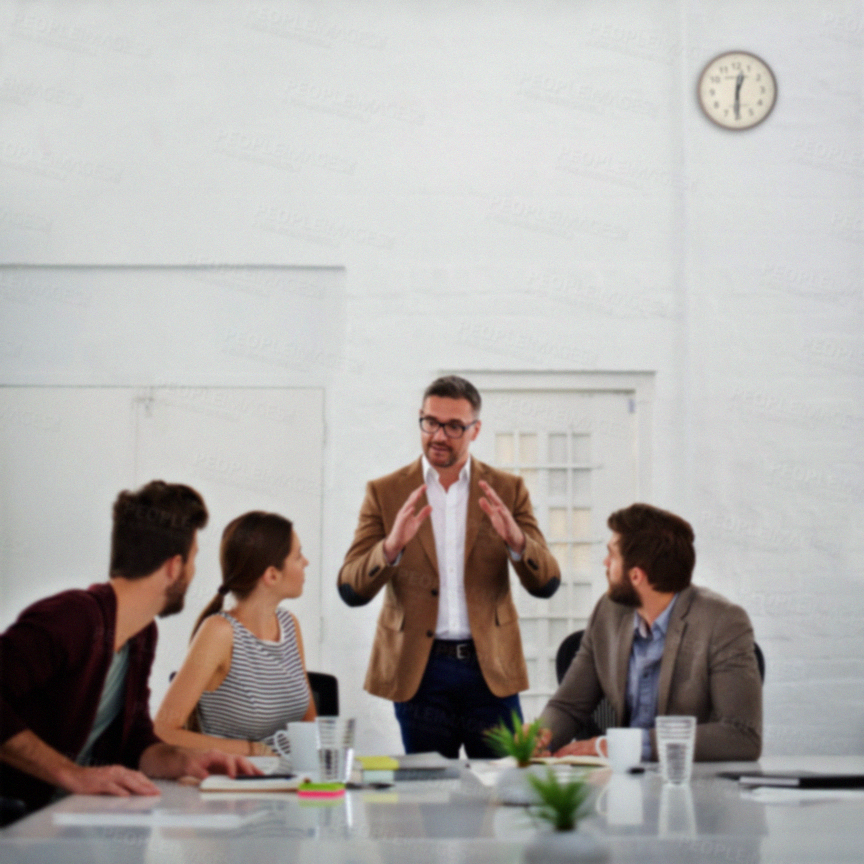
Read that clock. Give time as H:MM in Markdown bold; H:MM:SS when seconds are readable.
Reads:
**12:31**
